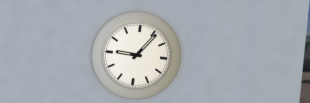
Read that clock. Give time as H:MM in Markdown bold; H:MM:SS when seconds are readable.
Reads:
**9:06**
